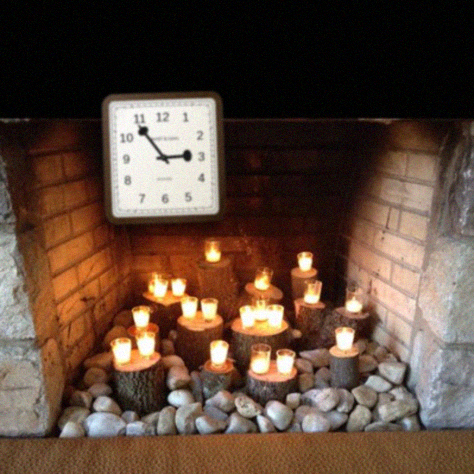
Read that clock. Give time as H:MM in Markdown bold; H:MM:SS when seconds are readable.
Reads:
**2:54**
